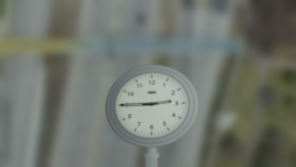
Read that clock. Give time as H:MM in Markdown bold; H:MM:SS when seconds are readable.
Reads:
**2:45**
